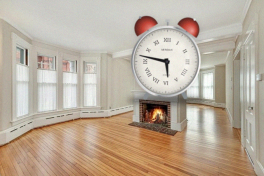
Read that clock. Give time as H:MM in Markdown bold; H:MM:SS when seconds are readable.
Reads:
**5:47**
